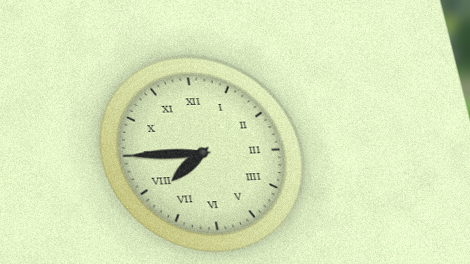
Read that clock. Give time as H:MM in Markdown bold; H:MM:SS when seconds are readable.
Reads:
**7:45**
